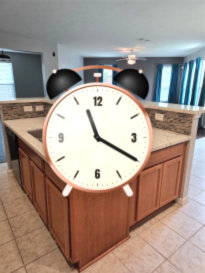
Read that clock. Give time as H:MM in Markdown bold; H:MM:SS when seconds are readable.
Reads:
**11:20**
